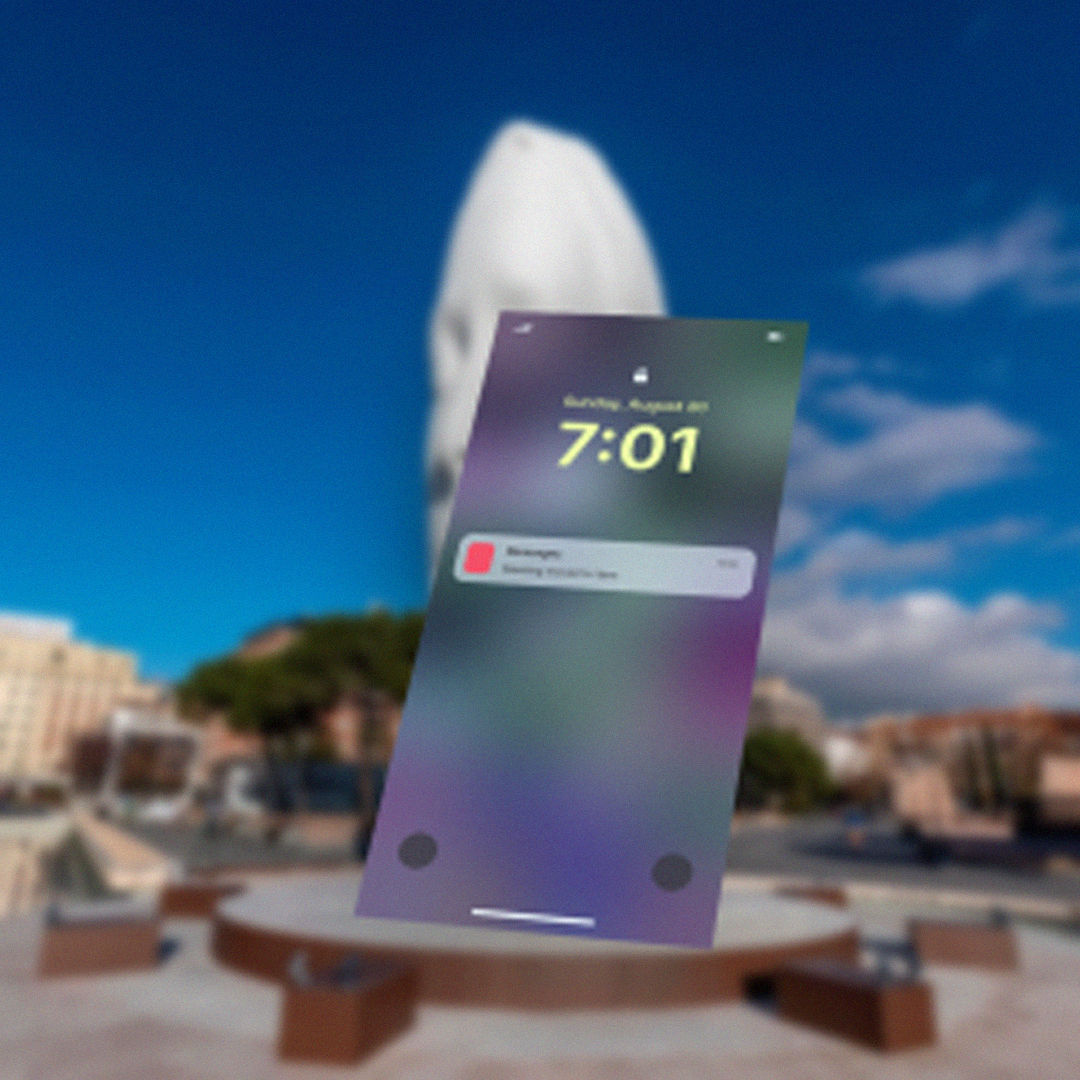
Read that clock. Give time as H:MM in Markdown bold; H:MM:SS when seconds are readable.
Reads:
**7:01**
